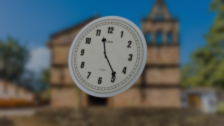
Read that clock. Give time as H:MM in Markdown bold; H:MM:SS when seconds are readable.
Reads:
**11:24**
